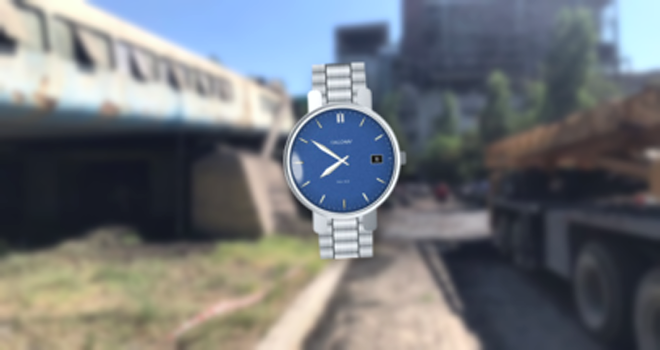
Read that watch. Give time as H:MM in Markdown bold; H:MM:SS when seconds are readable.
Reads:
**7:51**
